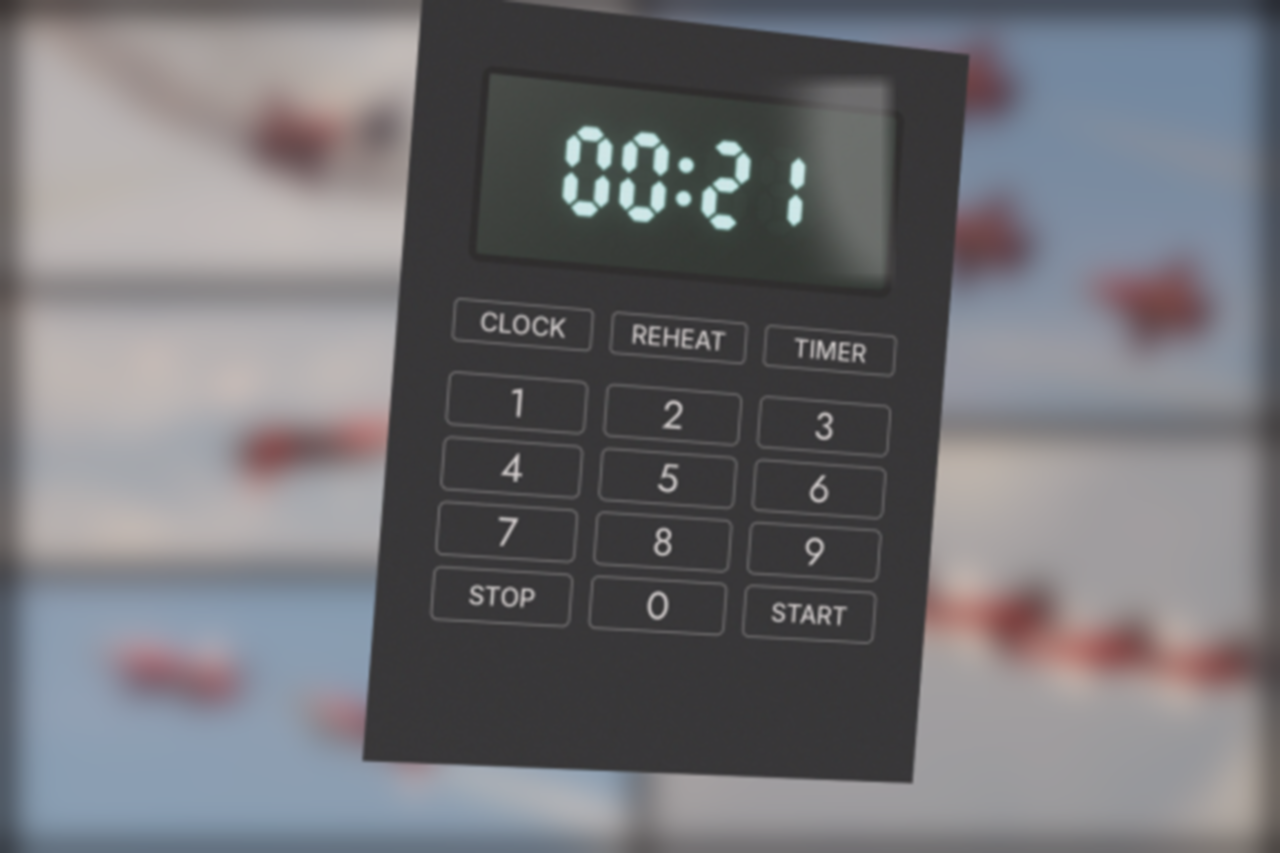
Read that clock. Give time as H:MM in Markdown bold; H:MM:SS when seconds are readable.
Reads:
**0:21**
